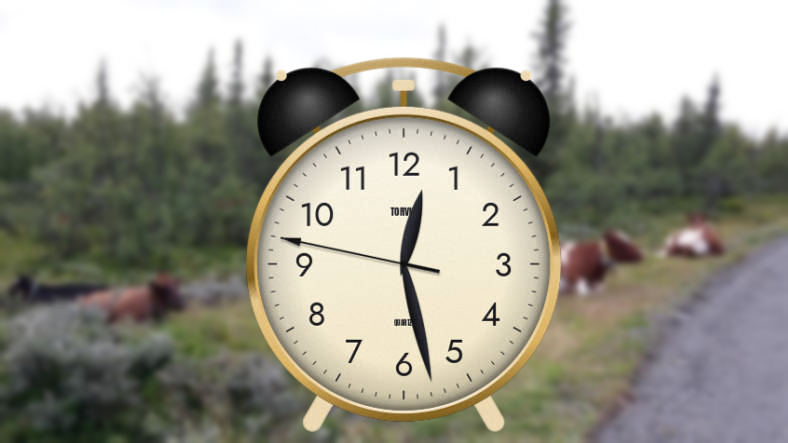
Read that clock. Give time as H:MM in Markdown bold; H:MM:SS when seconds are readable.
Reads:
**12:27:47**
